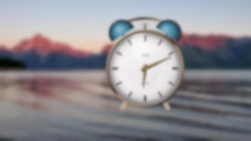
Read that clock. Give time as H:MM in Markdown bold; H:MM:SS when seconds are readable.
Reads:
**6:11**
